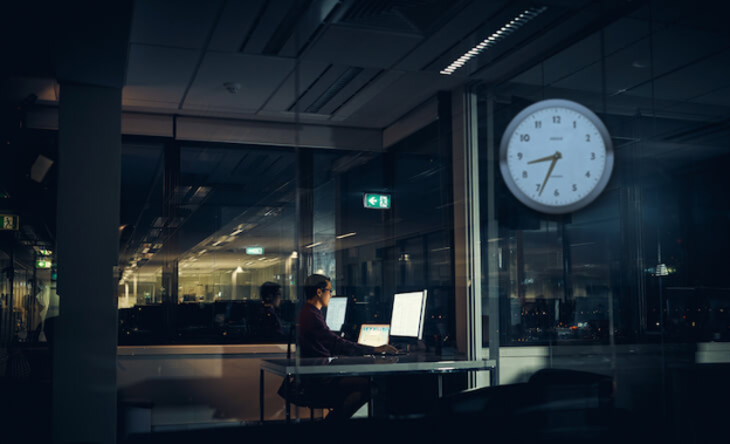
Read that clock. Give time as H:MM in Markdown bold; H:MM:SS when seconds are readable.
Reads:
**8:34**
